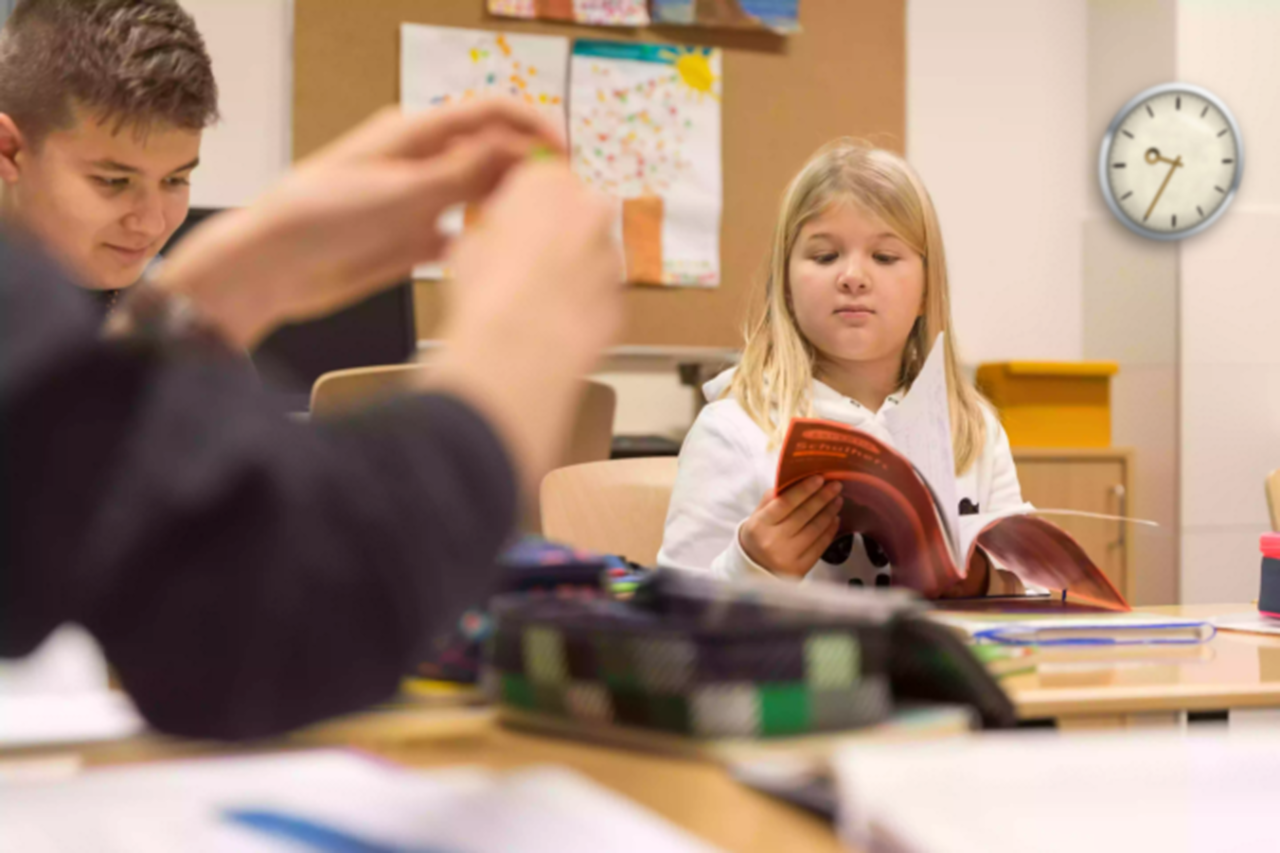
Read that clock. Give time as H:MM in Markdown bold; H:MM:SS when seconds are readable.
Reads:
**9:35**
